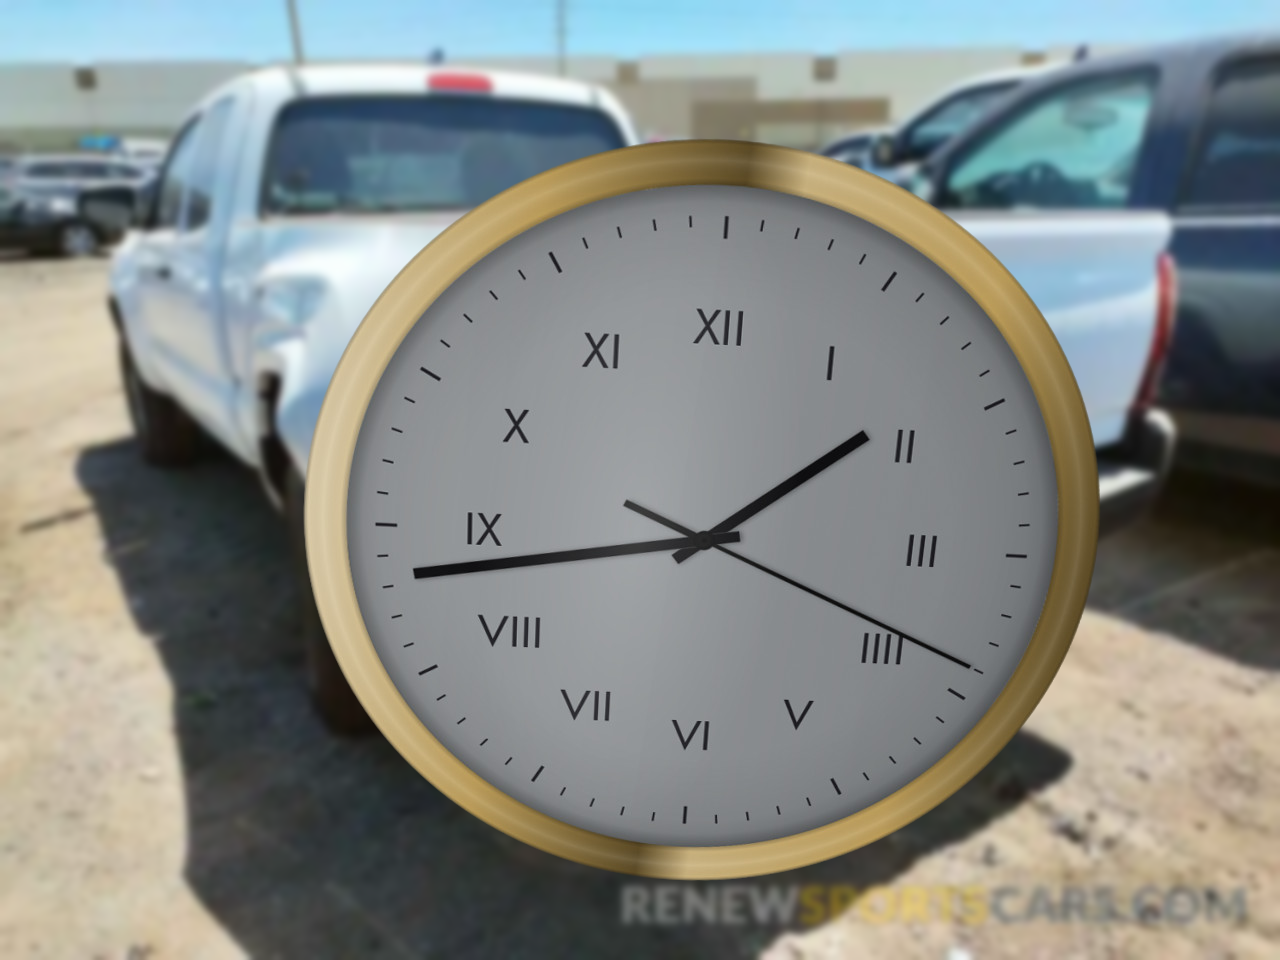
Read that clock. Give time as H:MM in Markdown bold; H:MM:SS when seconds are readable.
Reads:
**1:43:19**
